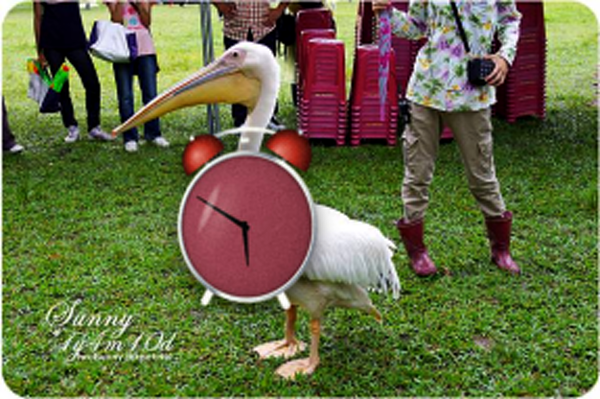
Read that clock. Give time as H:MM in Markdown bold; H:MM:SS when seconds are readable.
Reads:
**5:50**
